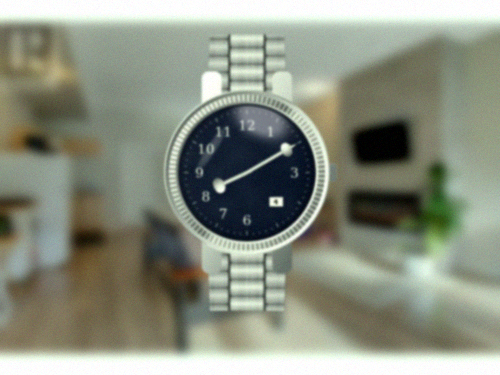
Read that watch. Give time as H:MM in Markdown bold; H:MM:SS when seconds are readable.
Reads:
**8:10**
